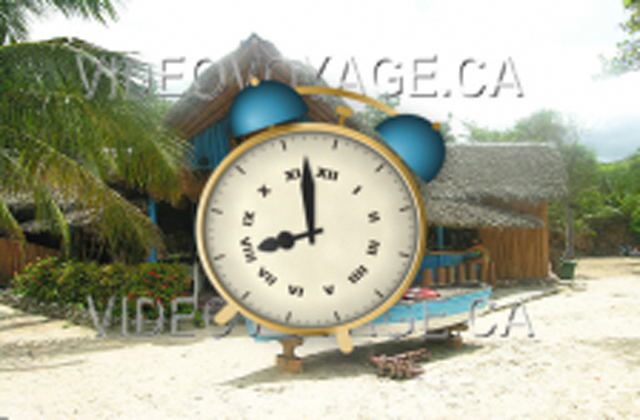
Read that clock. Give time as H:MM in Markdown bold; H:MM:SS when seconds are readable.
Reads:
**7:57**
